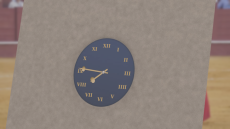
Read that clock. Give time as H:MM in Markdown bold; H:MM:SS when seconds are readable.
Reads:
**7:46**
